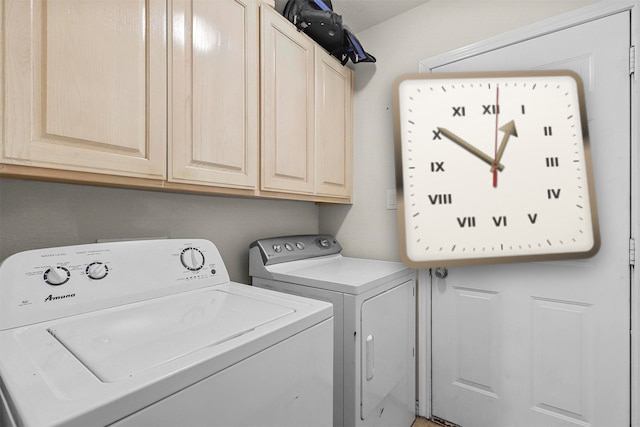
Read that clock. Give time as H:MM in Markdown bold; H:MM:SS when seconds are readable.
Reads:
**12:51:01**
